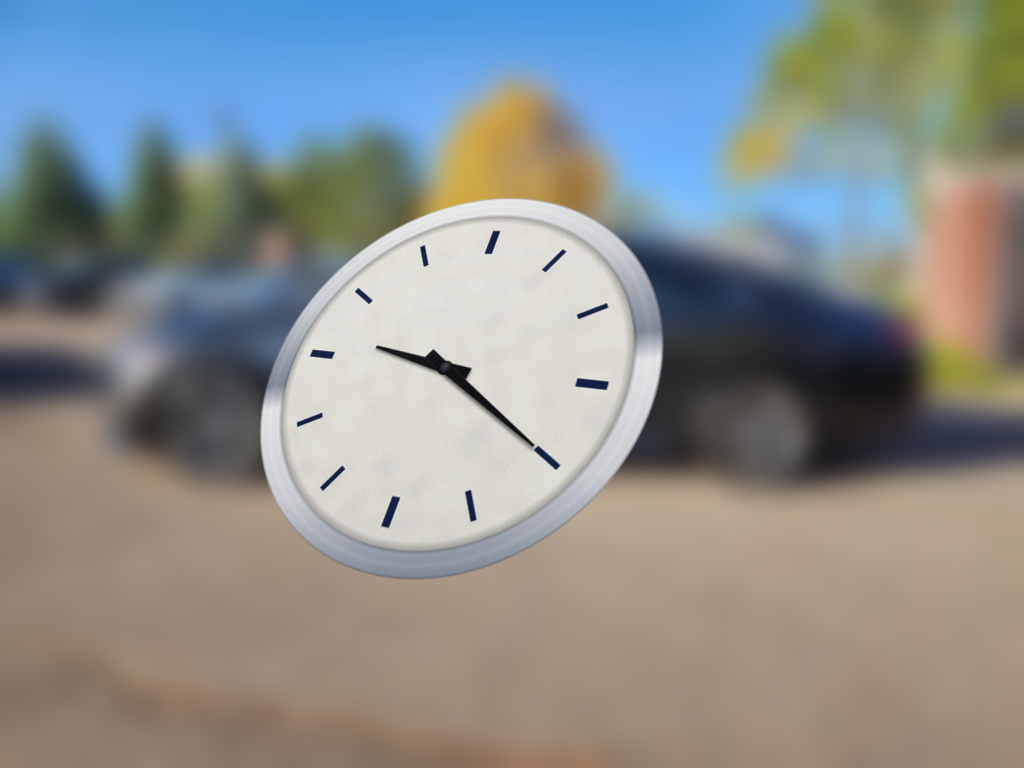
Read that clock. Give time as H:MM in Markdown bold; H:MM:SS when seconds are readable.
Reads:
**9:20**
